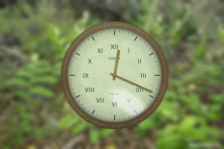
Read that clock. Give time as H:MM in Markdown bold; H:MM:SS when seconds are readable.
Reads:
**12:19**
